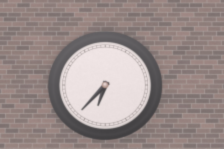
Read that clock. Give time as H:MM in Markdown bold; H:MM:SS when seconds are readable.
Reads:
**6:37**
